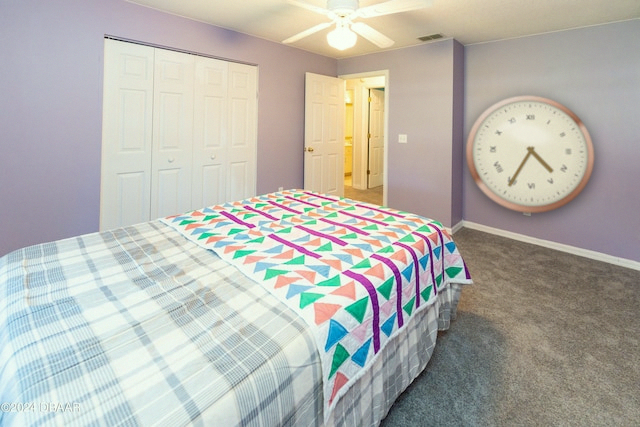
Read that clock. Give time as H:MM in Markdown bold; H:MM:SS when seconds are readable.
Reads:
**4:35**
